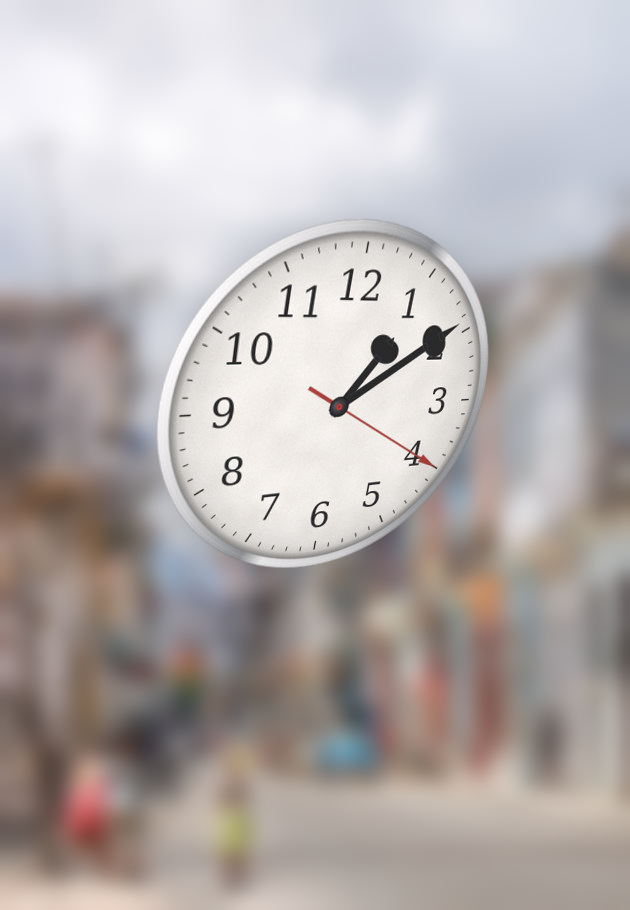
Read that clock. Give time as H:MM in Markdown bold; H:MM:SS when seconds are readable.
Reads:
**1:09:20**
